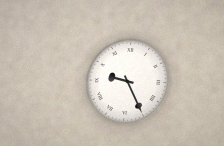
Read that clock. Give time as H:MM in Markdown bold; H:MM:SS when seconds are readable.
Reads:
**9:25**
